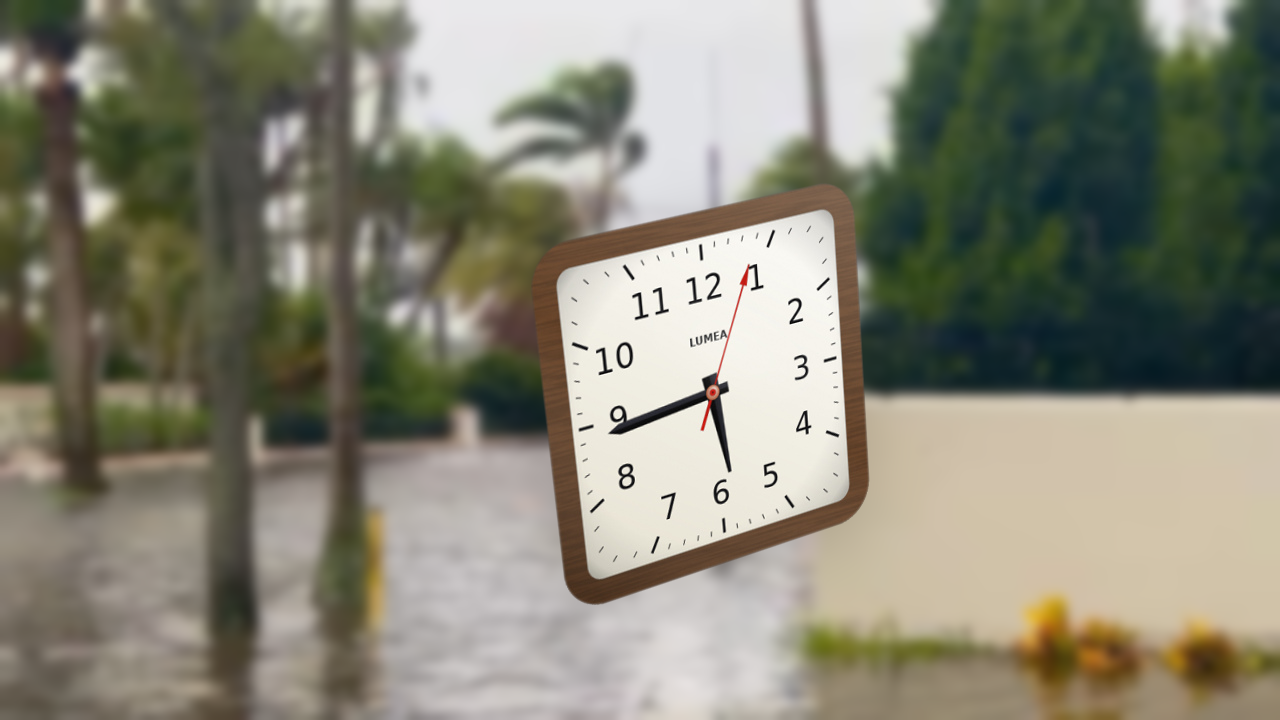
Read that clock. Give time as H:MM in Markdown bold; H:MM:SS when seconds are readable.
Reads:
**5:44:04**
